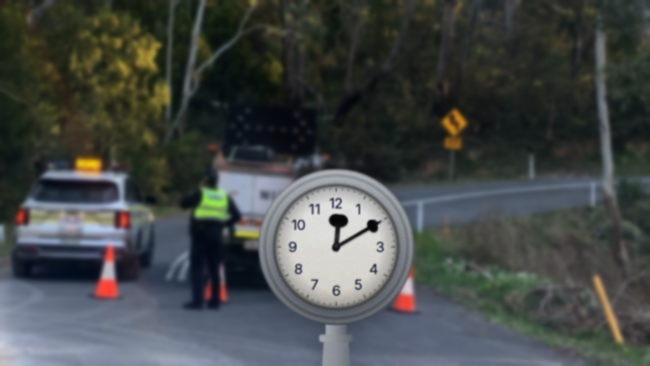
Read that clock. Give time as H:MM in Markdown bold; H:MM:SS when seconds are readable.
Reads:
**12:10**
